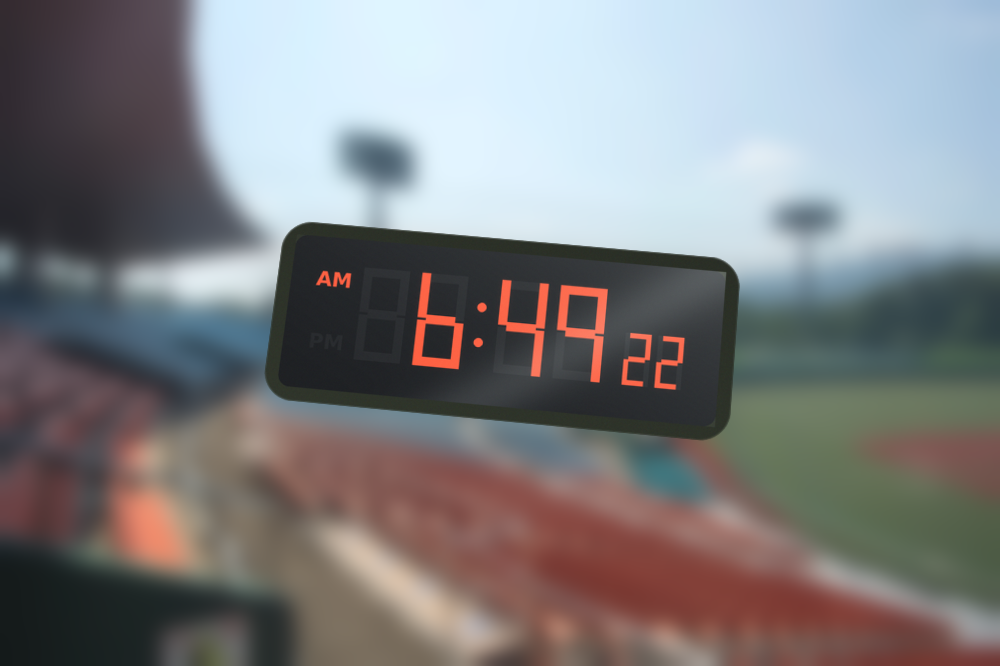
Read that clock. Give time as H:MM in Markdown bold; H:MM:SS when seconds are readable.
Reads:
**6:49:22**
